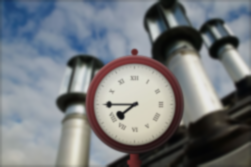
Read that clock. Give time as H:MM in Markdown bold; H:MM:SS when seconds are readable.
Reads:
**7:45**
